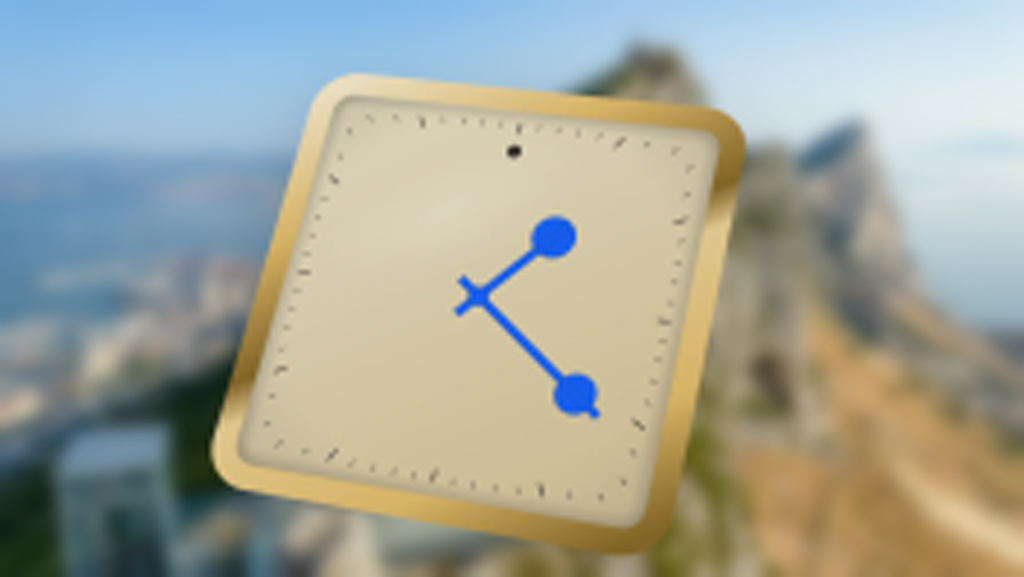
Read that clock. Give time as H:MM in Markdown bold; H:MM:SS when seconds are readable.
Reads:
**1:21**
